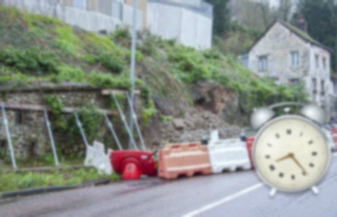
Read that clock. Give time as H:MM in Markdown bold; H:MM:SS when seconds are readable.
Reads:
**8:24**
